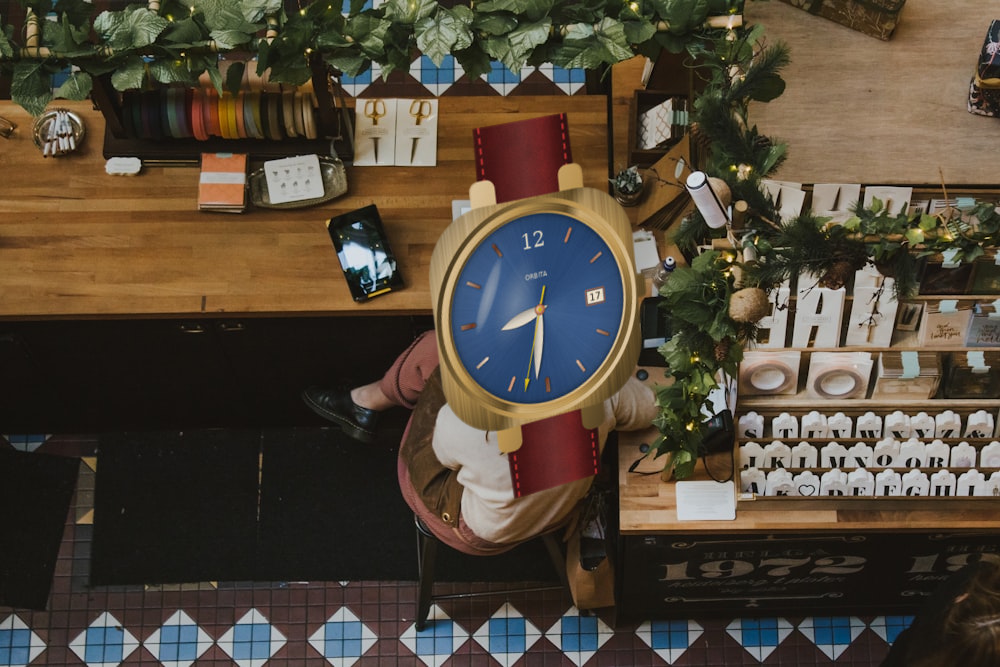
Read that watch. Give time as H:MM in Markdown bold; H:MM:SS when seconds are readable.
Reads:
**8:31:33**
